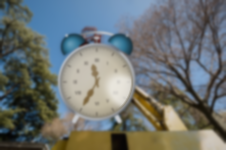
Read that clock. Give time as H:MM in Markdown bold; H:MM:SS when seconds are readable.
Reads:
**11:35**
